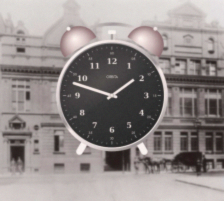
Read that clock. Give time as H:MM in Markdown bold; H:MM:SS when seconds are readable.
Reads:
**1:48**
